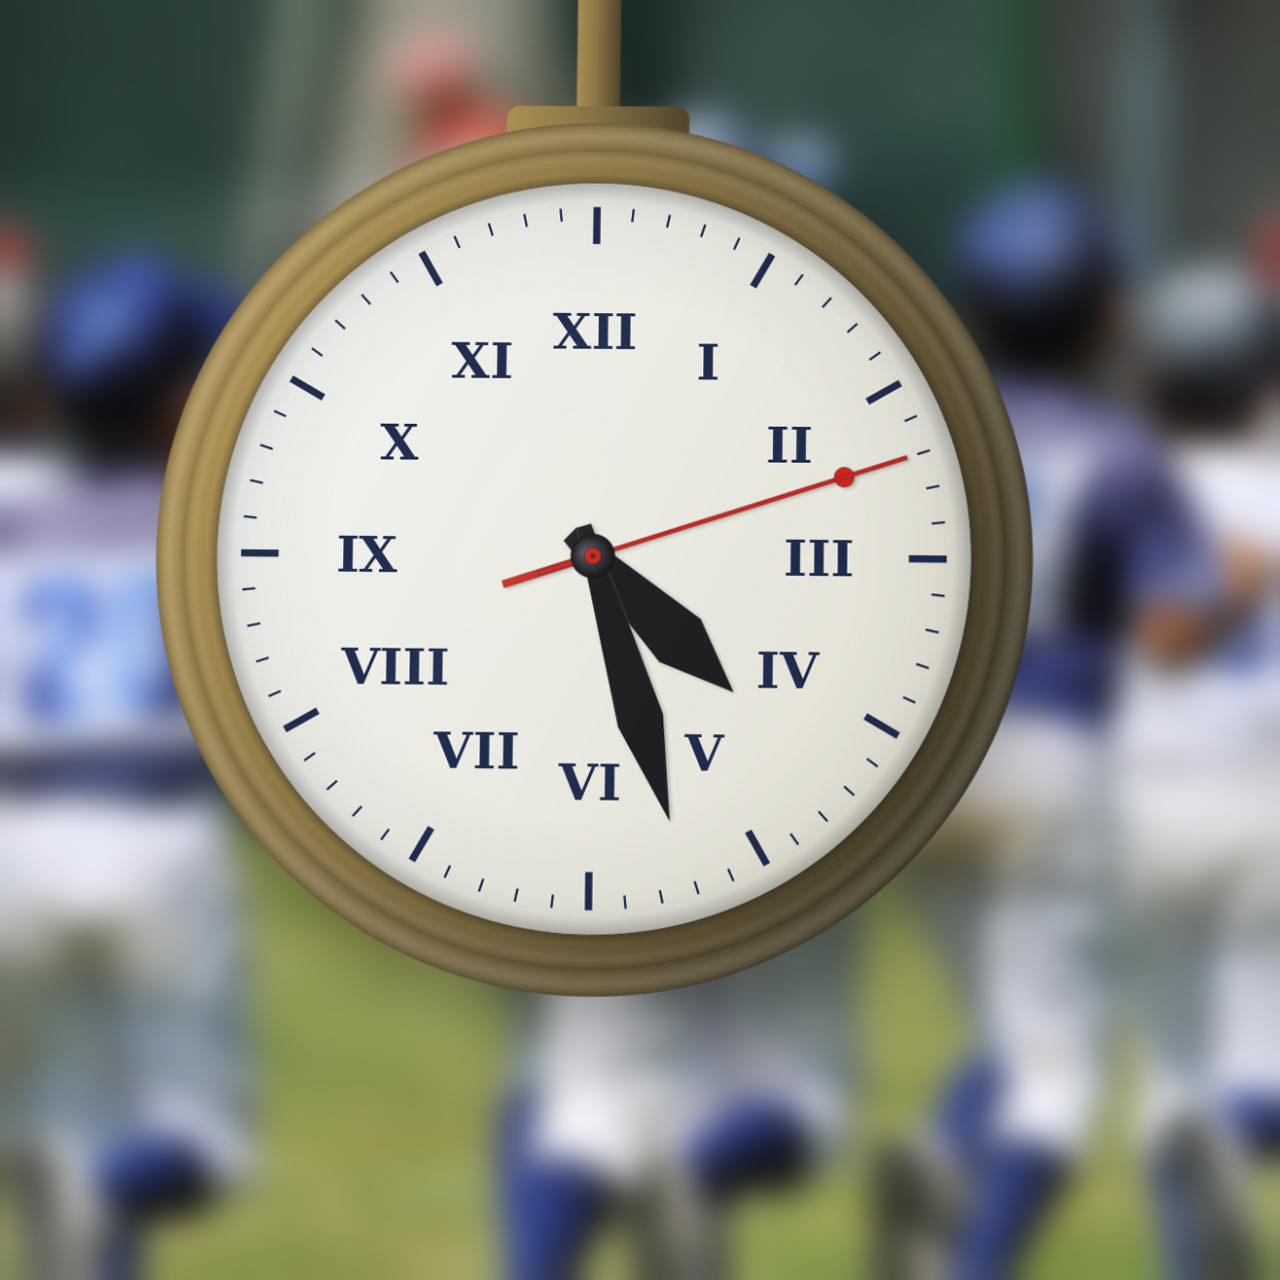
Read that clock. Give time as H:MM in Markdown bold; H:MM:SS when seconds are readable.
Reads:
**4:27:12**
